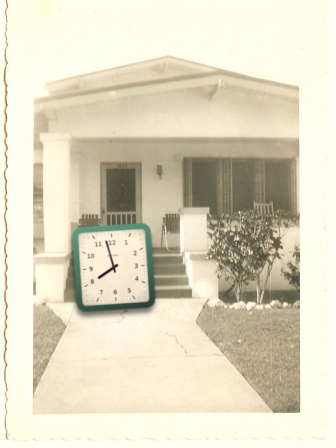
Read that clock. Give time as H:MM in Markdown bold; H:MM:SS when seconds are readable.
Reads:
**7:58**
